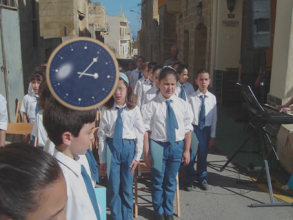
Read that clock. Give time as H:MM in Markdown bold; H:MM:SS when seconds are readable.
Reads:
**3:06**
